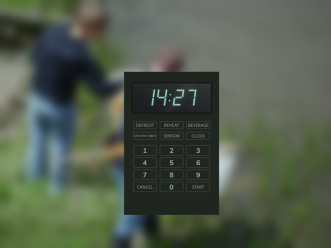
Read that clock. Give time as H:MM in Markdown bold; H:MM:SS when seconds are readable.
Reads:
**14:27**
